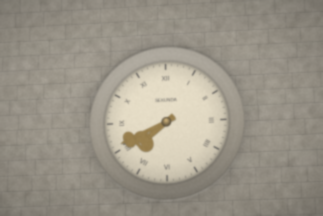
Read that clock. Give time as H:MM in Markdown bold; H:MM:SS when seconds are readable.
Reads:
**7:41**
